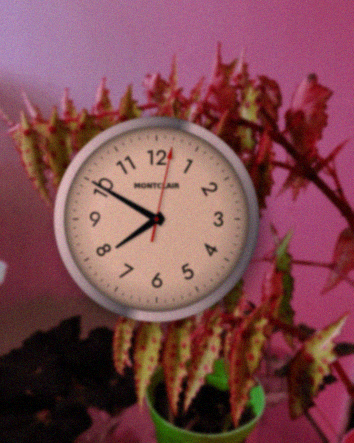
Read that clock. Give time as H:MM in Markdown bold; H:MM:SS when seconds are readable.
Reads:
**7:50:02**
